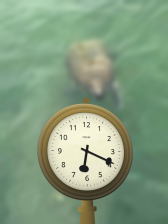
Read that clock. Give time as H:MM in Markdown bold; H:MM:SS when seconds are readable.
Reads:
**6:19**
